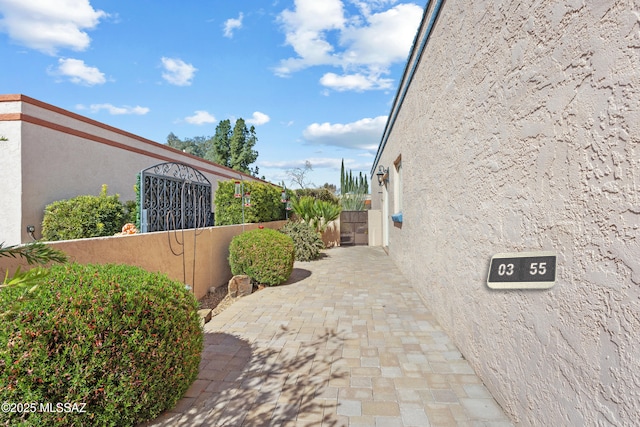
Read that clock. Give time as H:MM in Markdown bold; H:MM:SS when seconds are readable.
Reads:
**3:55**
